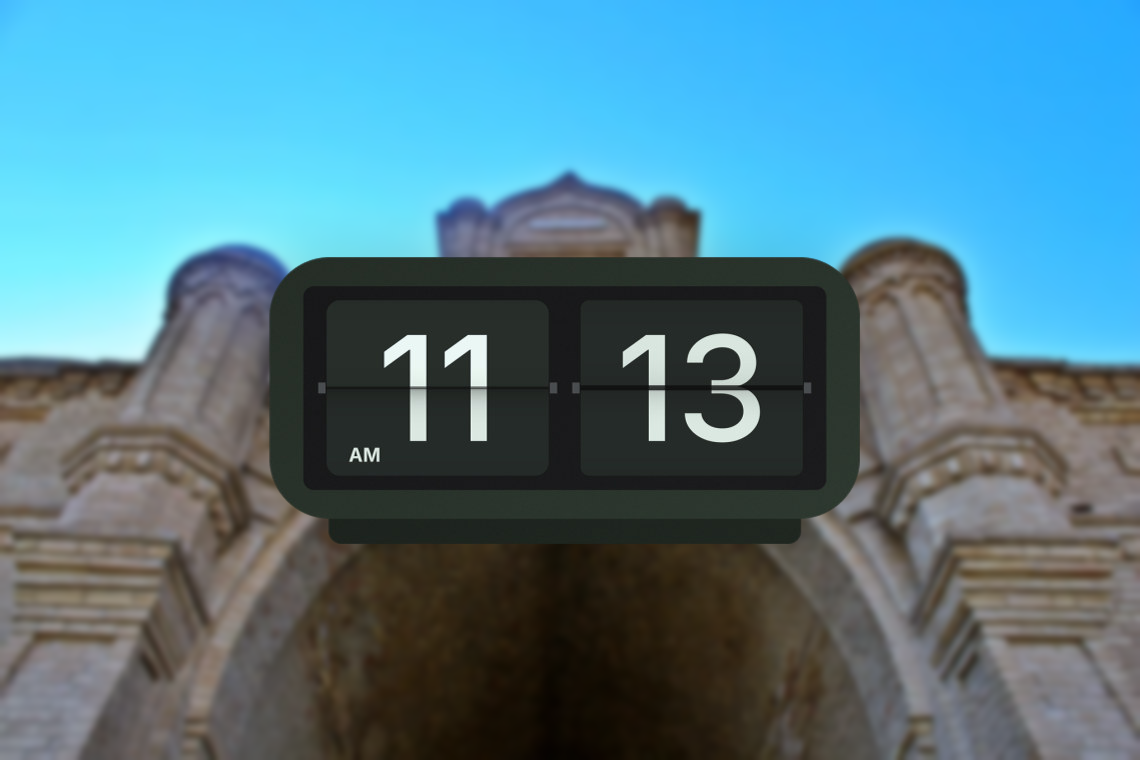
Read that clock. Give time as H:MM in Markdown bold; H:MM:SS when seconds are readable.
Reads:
**11:13**
